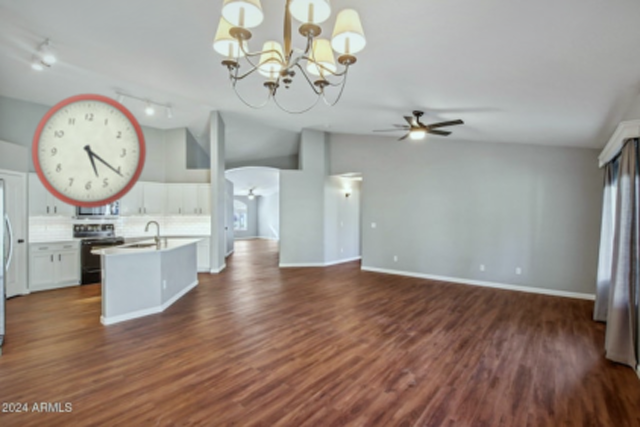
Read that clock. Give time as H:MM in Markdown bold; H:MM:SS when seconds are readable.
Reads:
**5:21**
